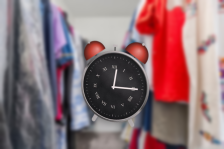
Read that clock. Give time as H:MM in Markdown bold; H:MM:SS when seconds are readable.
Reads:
**12:15**
